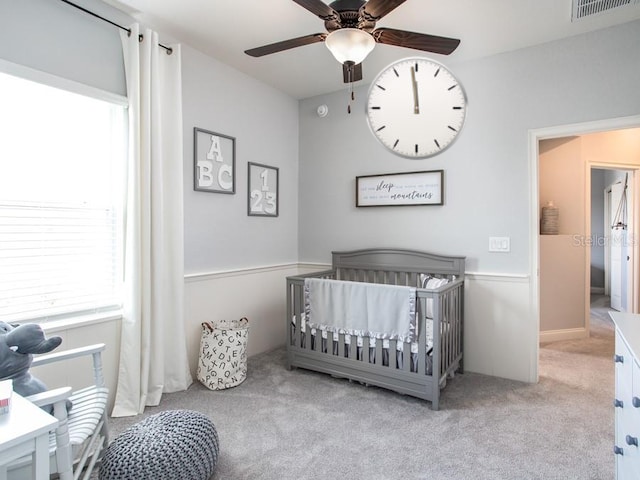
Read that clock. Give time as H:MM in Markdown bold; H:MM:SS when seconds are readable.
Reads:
**11:59**
